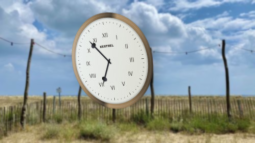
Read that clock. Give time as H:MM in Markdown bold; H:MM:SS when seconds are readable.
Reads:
**6:53**
